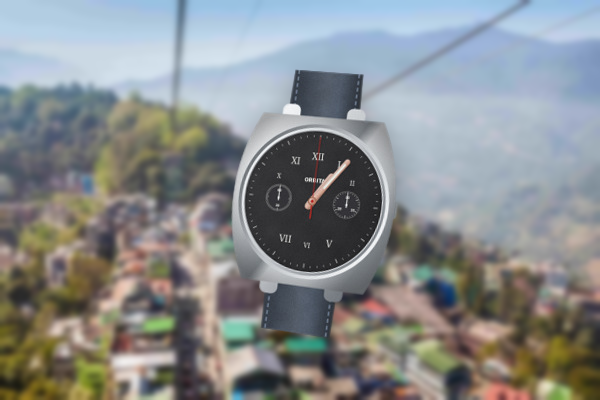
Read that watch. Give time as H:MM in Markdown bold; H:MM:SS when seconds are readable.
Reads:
**1:06**
